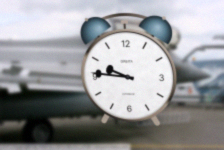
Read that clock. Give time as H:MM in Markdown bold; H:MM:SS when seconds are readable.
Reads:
**9:46**
